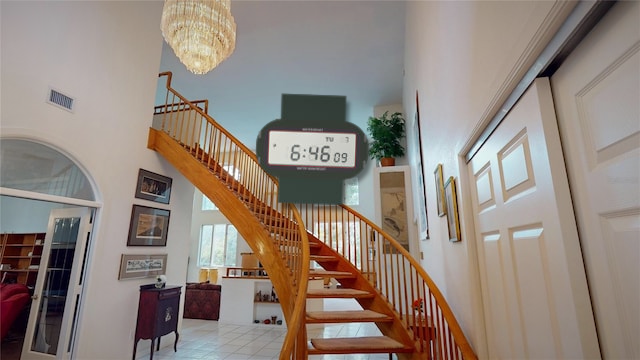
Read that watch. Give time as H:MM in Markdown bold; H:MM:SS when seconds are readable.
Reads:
**6:46:09**
